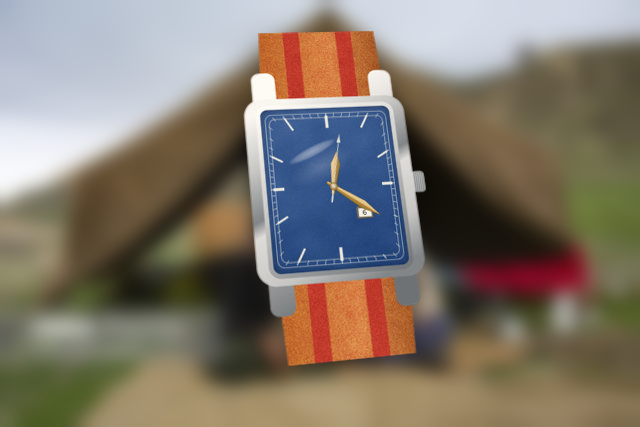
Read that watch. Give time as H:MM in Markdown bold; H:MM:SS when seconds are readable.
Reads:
**12:21:02**
